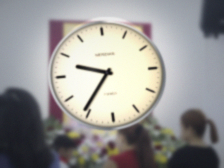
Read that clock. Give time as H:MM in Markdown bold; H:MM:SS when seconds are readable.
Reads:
**9:36**
